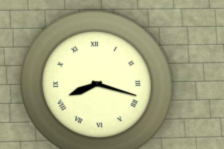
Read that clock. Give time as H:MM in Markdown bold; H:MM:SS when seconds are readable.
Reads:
**8:18**
